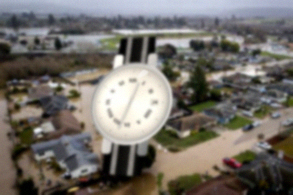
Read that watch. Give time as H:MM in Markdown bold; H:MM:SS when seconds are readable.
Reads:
**12:33**
